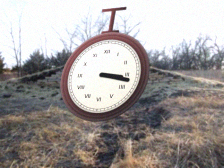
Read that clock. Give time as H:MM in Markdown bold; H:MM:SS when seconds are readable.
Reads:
**3:17**
